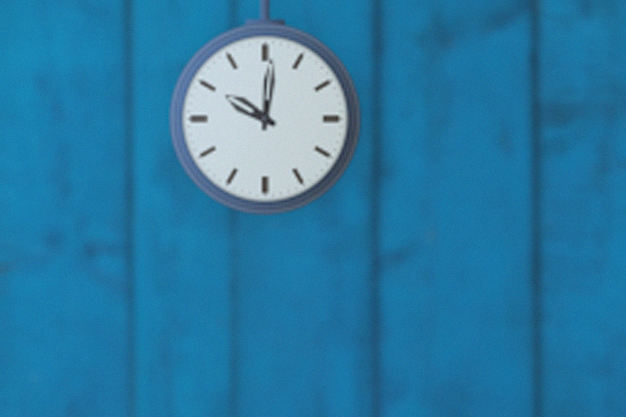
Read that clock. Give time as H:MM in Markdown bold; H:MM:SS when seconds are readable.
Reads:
**10:01**
